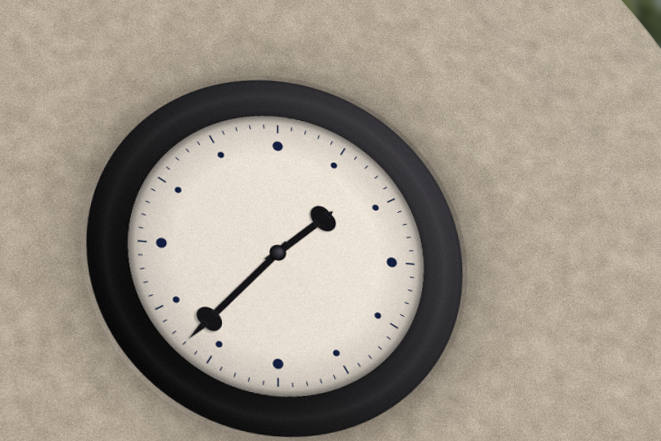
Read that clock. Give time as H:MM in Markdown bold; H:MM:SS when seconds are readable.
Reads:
**1:37**
